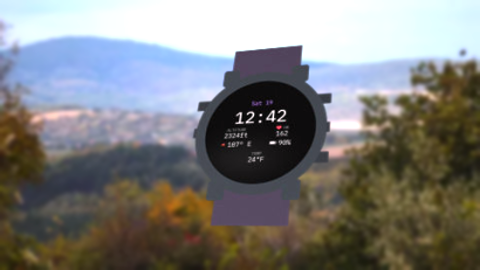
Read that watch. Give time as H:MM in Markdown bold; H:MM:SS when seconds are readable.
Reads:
**12:42**
